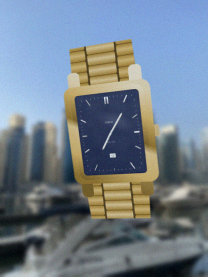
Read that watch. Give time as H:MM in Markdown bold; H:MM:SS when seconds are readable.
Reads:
**7:06**
